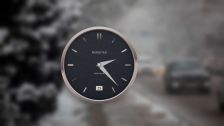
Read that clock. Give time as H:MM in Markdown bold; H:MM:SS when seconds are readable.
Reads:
**2:23**
